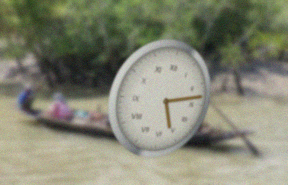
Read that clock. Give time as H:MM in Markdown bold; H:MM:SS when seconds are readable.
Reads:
**5:13**
